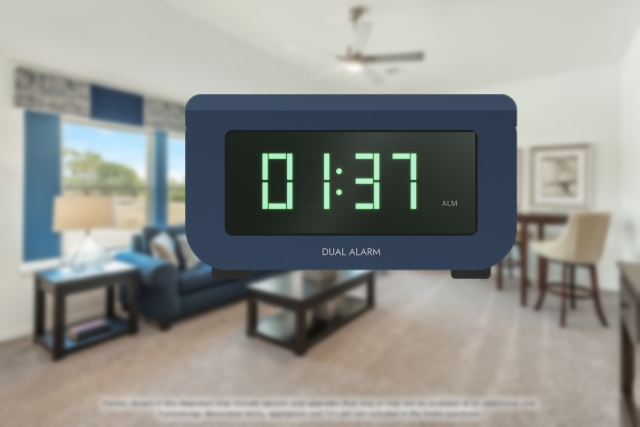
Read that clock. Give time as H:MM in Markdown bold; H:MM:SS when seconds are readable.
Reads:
**1:37**
